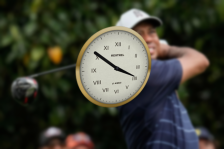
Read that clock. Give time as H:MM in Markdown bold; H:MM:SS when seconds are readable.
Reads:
**3:51**
